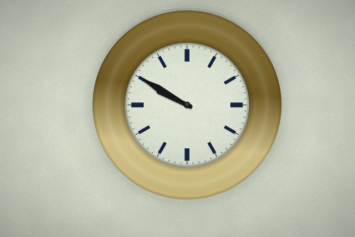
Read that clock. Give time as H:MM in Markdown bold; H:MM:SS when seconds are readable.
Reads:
**9:50**
